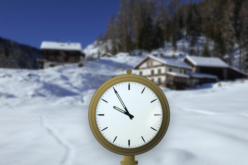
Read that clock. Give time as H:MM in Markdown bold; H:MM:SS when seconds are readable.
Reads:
**9:55**
